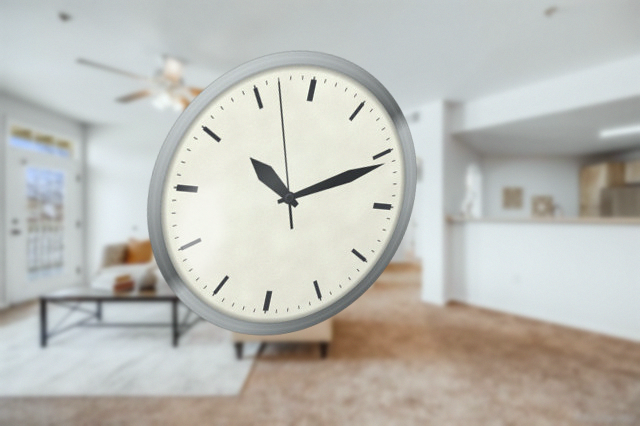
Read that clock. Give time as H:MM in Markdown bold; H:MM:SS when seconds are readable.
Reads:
**10:10:57**
